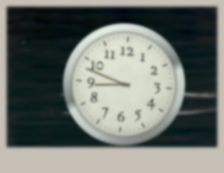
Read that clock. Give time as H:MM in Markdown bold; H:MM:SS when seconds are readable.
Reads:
**8:48**
